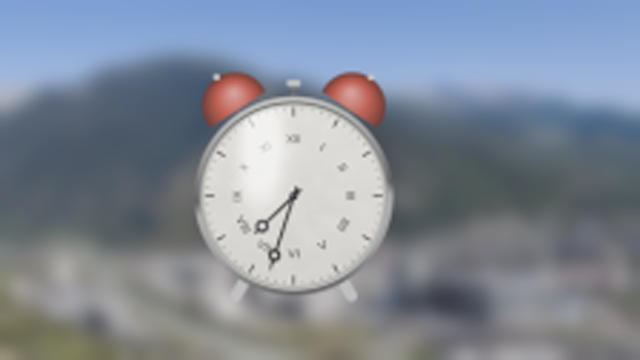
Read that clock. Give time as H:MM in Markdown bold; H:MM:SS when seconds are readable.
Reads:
**7:33**
